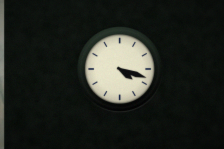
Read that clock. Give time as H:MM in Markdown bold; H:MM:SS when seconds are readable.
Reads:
**4:18**
